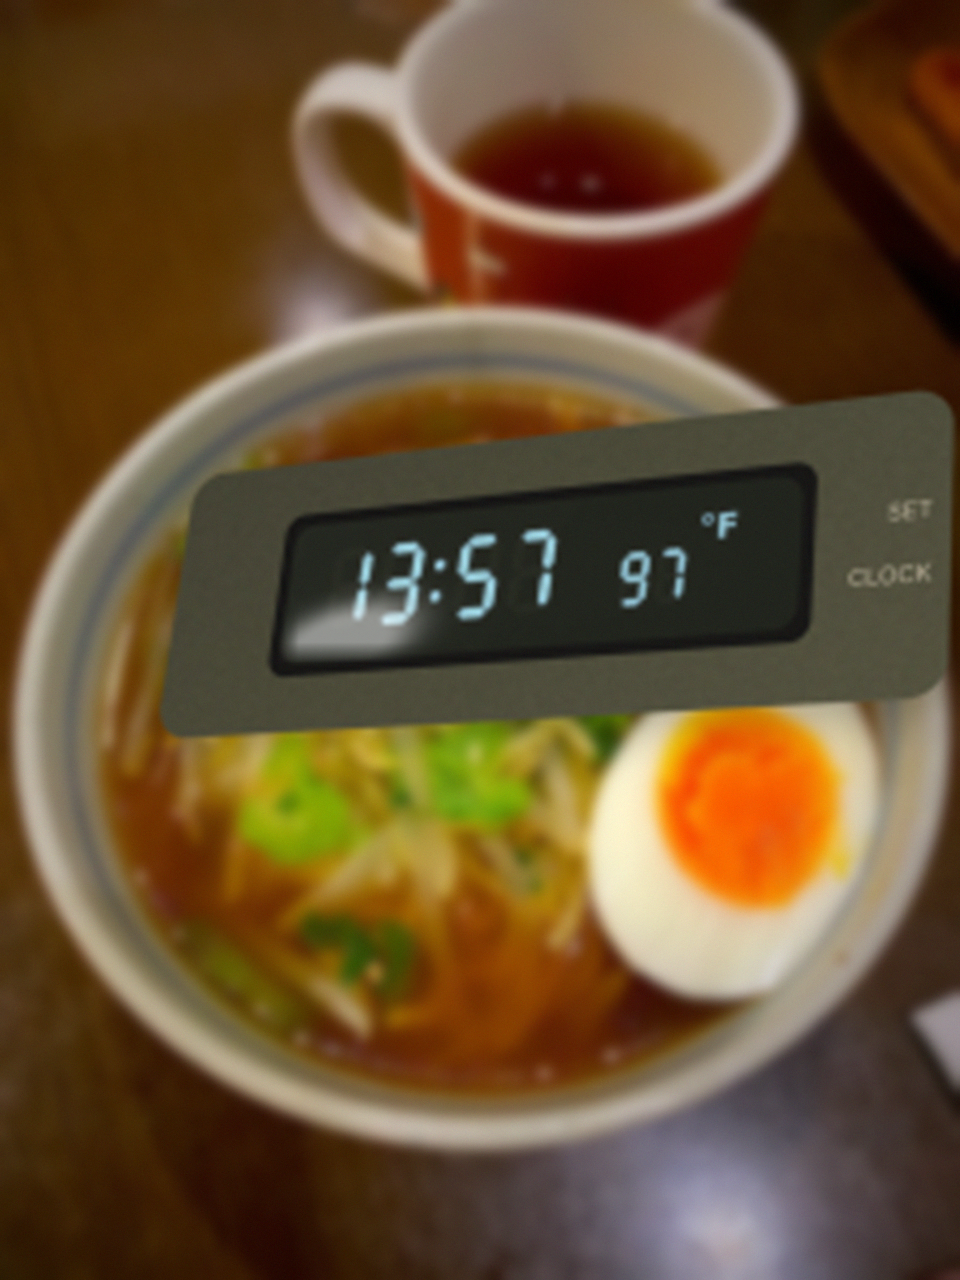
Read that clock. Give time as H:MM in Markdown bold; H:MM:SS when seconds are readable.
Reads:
**13:57**
